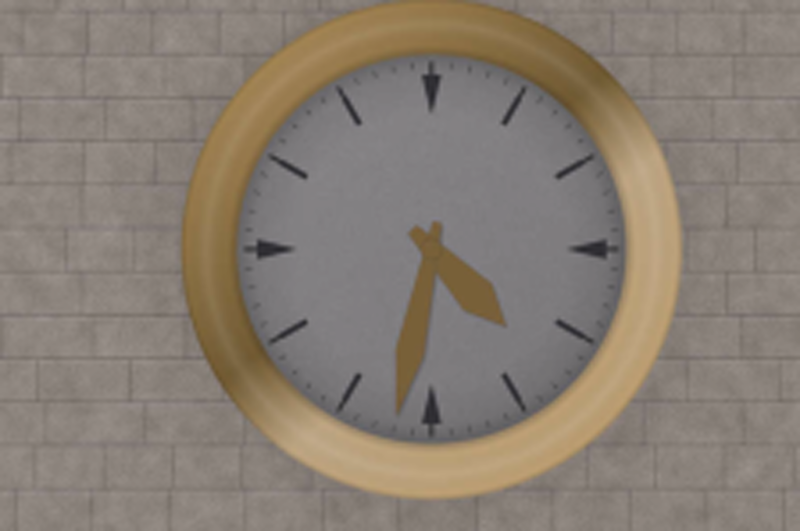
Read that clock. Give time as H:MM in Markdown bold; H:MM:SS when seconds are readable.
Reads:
**4:32**
